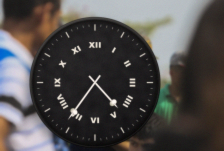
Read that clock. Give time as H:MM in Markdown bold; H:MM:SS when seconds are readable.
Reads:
**4:36**
